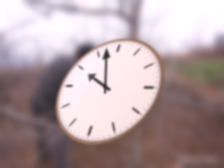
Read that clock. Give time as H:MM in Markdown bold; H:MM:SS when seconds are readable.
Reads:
**9:57**
